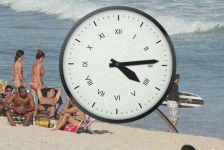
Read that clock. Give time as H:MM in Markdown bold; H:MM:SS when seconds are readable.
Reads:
**4:14**
